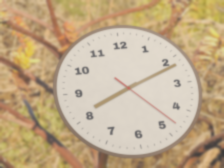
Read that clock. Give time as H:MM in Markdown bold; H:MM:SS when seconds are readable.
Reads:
**8:11:23**
